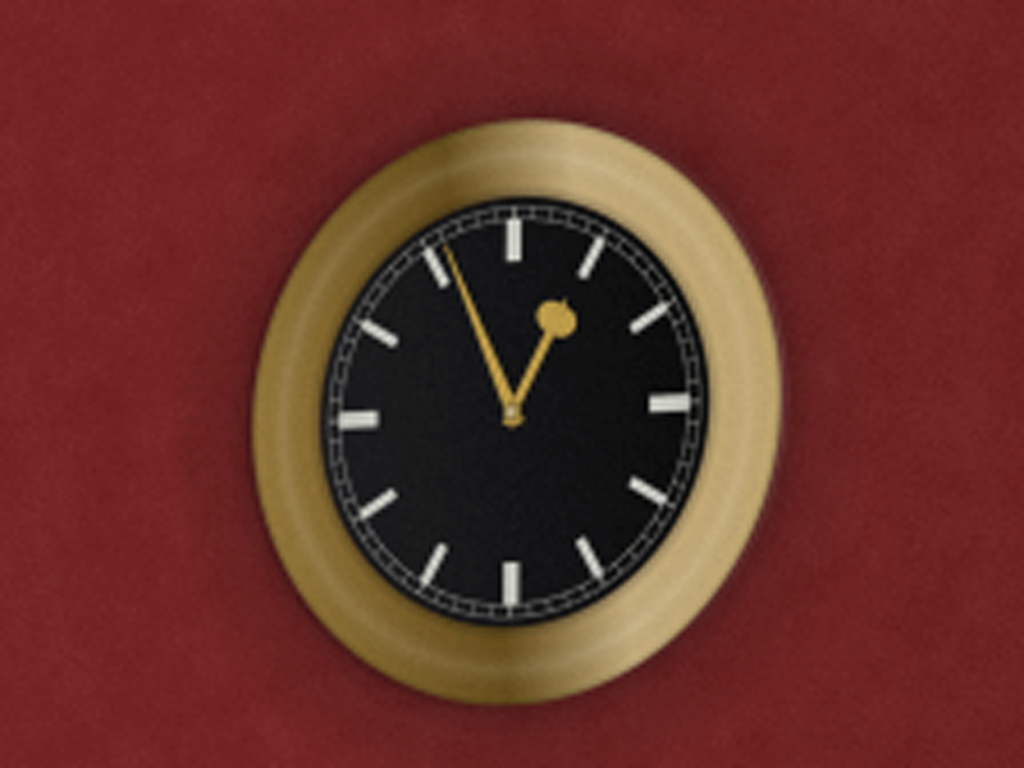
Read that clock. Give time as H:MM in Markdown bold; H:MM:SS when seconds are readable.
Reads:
**12:56**
